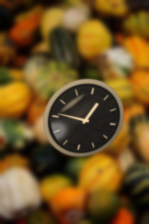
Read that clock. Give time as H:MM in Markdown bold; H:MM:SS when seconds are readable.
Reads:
**12:46**
